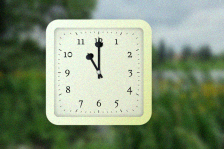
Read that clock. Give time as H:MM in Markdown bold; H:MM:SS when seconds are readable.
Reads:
**11:00**
